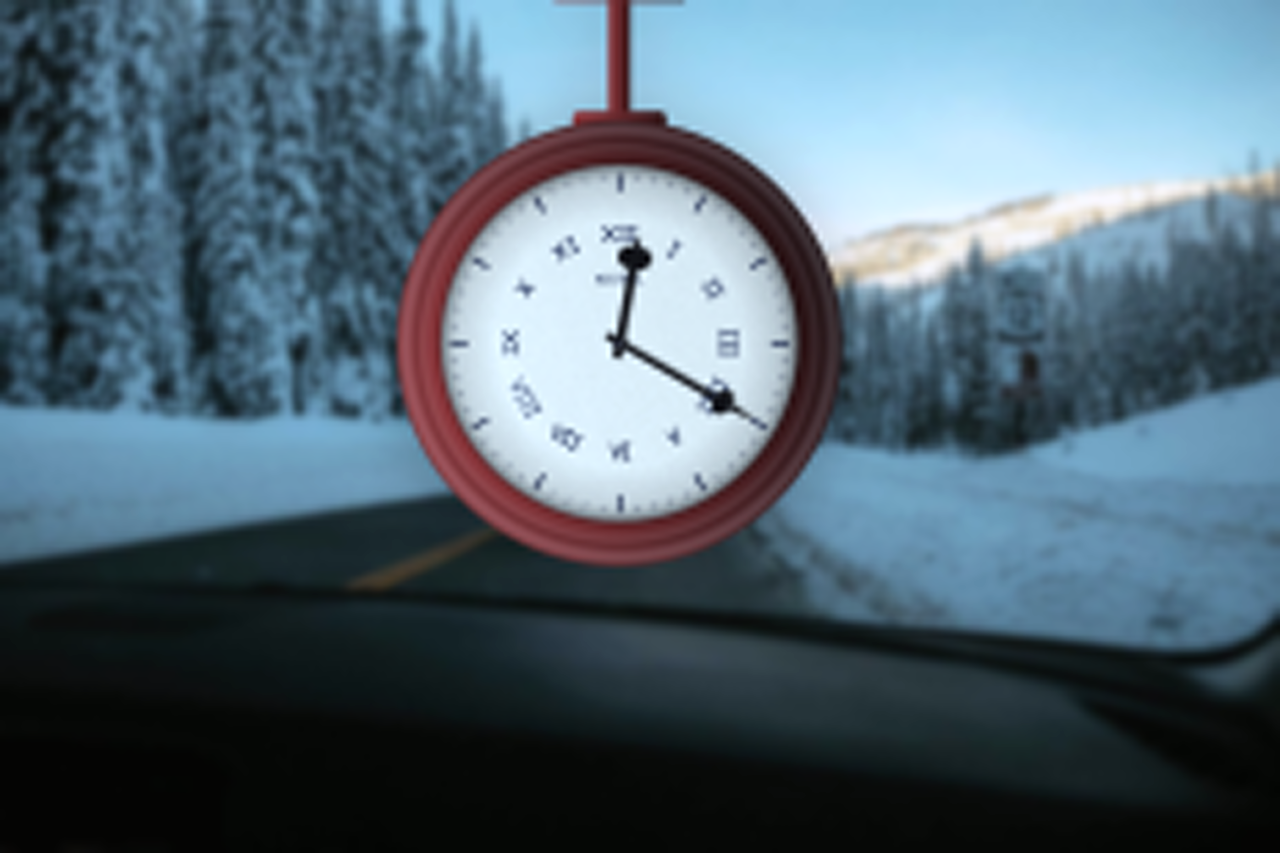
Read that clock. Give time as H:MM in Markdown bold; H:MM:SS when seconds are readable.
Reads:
**12:20**
